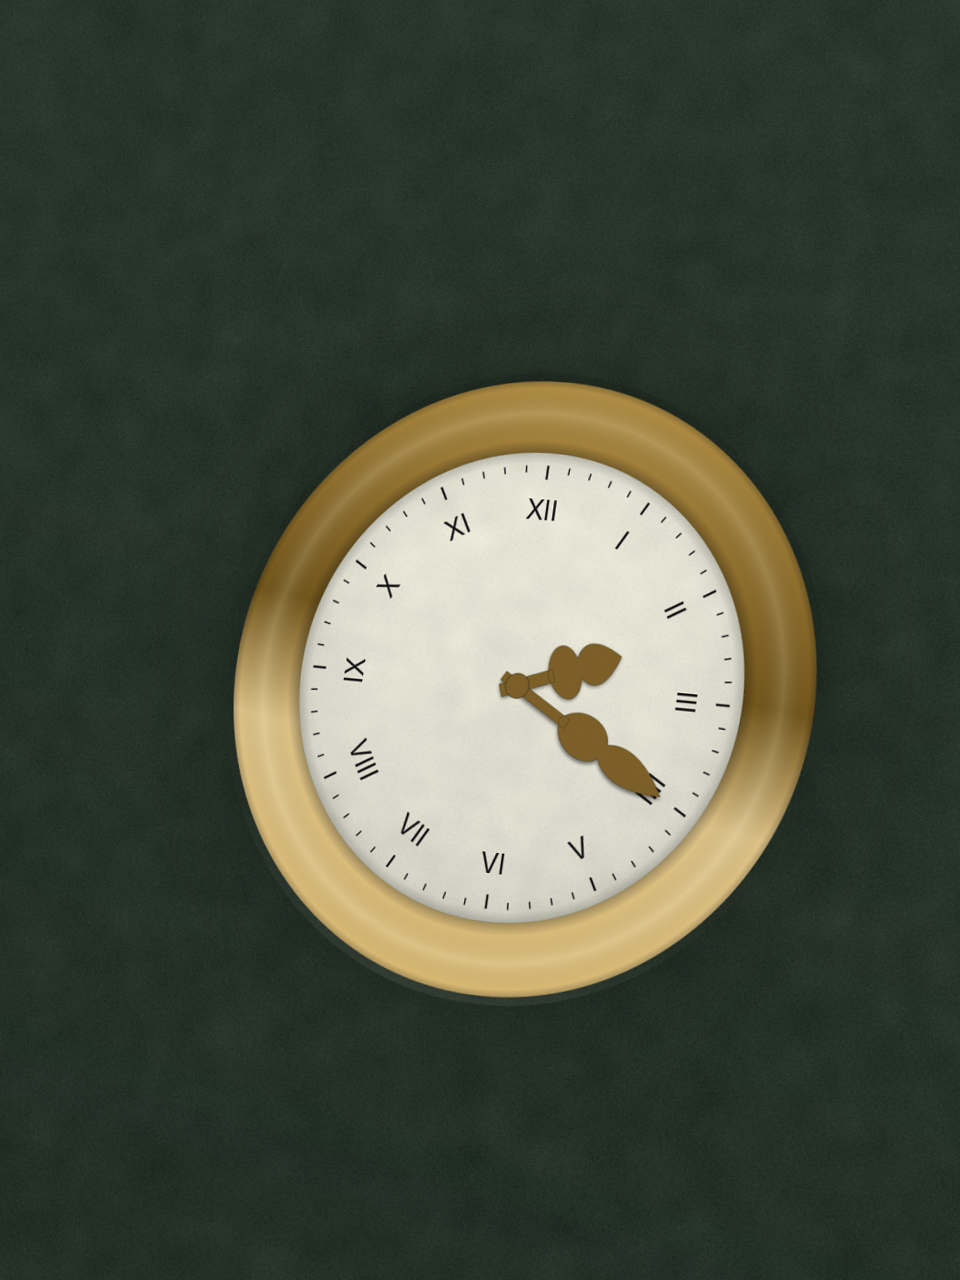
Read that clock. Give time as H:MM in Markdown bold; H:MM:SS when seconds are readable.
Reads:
**2:20**
